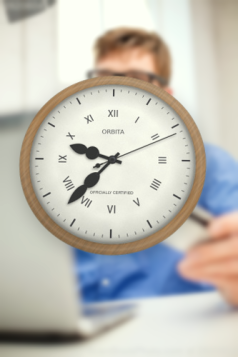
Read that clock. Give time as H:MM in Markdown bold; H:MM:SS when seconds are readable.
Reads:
**9:37:11**
